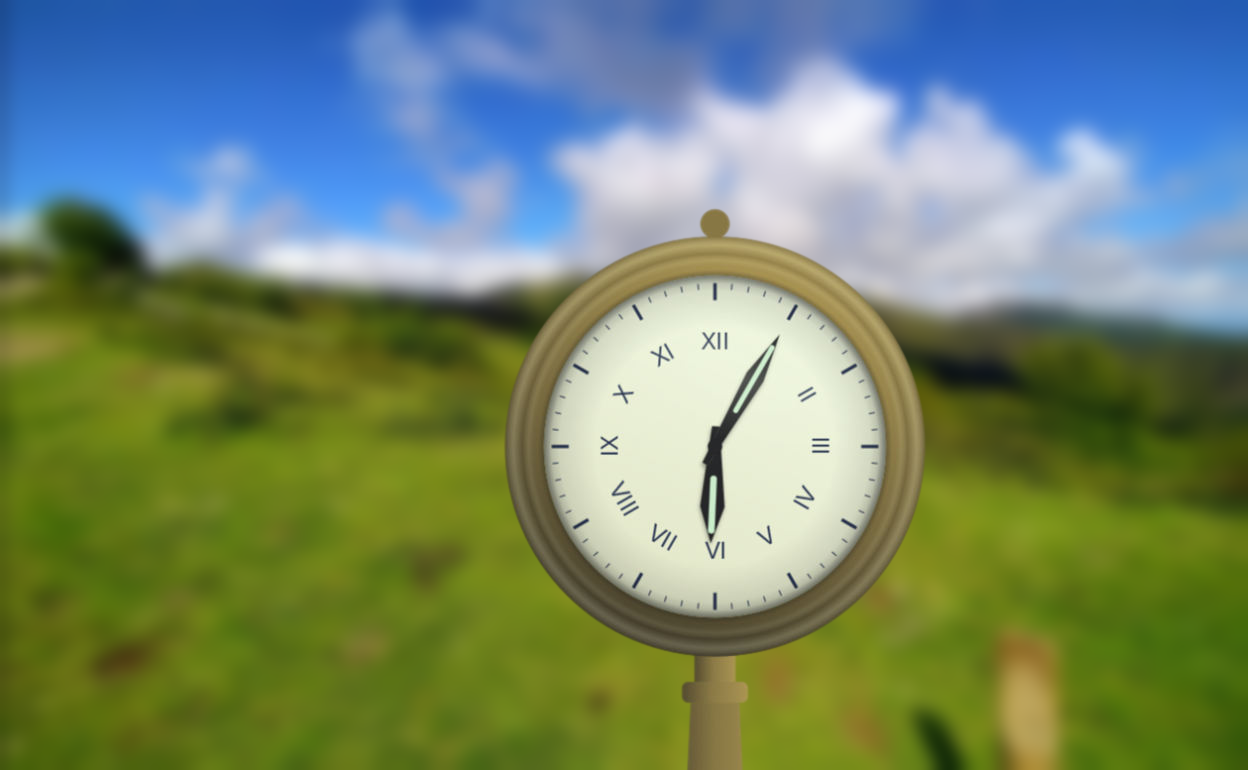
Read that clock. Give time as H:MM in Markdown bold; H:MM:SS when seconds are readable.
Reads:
**6:05**
